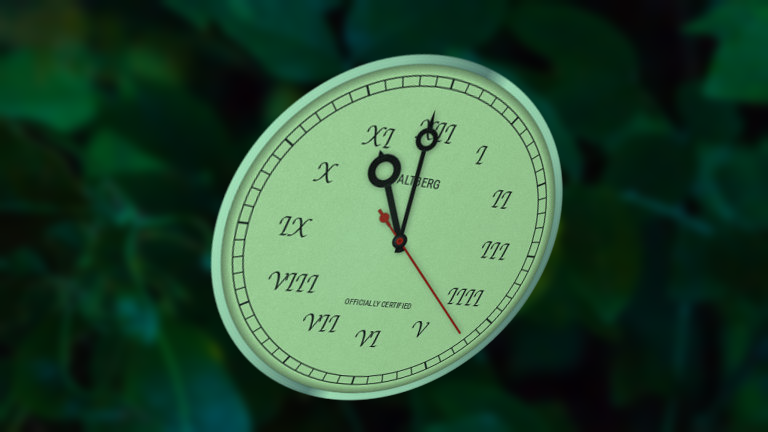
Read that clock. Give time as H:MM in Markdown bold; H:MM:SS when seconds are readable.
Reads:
**10:59:22**
